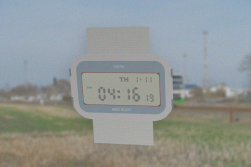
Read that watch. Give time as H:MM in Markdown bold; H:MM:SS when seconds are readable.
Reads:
**4:16:19**
